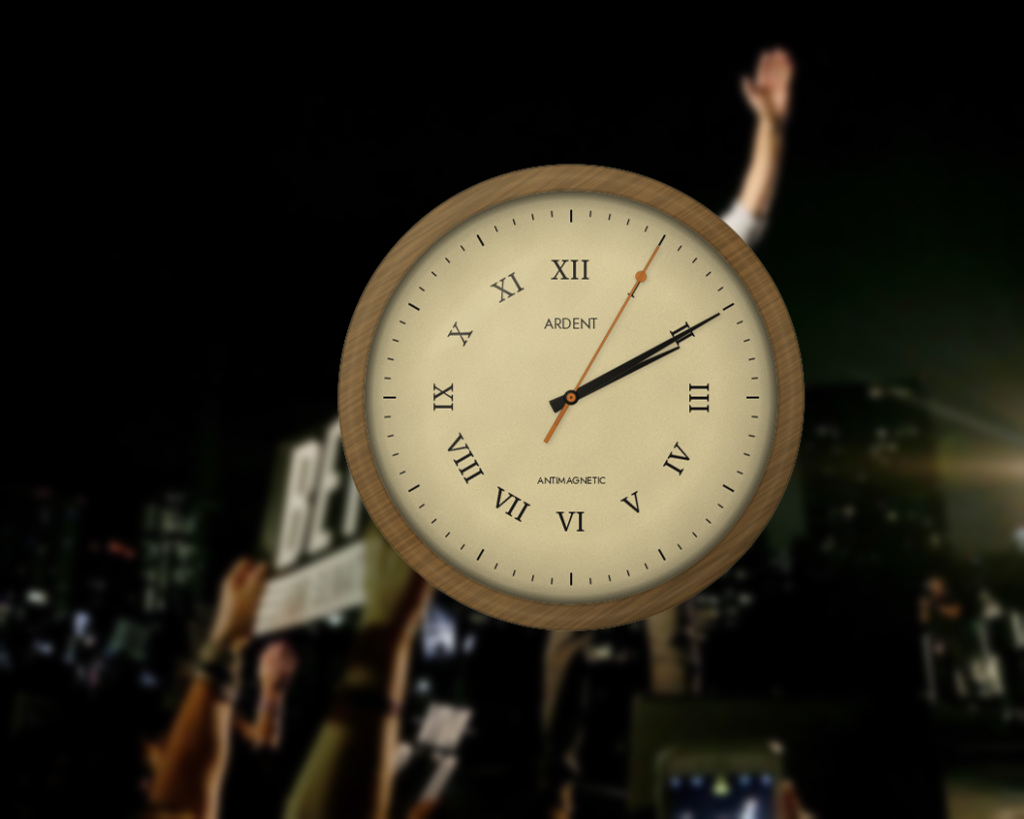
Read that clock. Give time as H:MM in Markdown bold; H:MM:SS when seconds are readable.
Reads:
**2:10:05**
